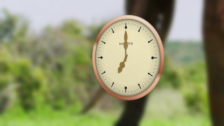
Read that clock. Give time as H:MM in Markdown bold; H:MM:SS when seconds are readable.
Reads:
**7:00**
